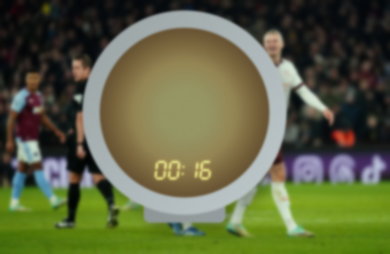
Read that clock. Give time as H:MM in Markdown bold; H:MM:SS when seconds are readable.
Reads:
**0:16**
